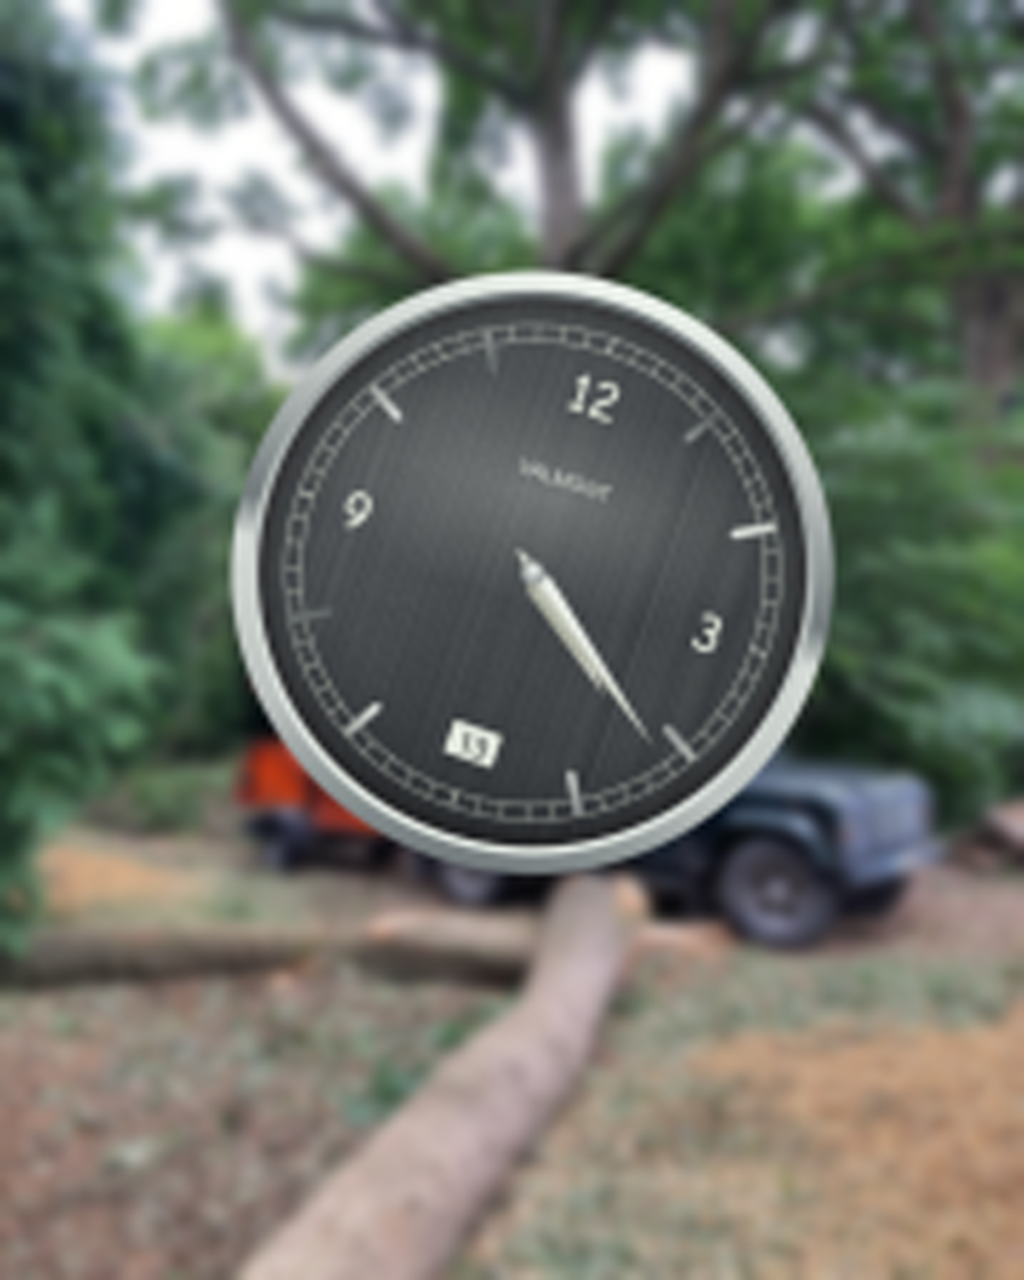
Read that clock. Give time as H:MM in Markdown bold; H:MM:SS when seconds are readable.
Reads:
**4:21**
